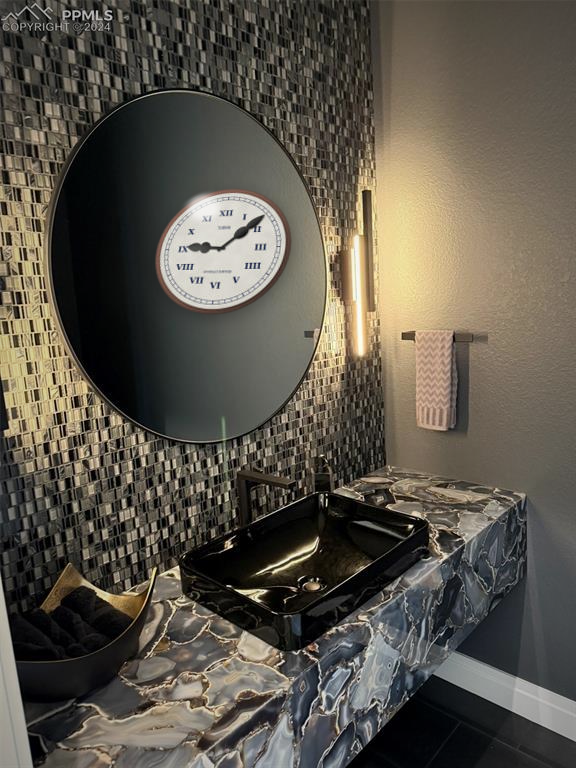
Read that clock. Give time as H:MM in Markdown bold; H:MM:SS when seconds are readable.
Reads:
**9:08**
